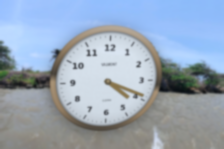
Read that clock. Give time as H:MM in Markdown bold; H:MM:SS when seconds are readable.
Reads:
**4:19**
